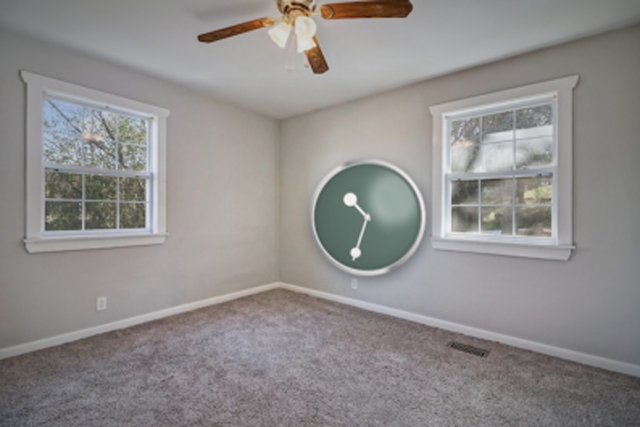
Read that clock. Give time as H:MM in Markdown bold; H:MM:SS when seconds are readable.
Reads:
**10:33**
